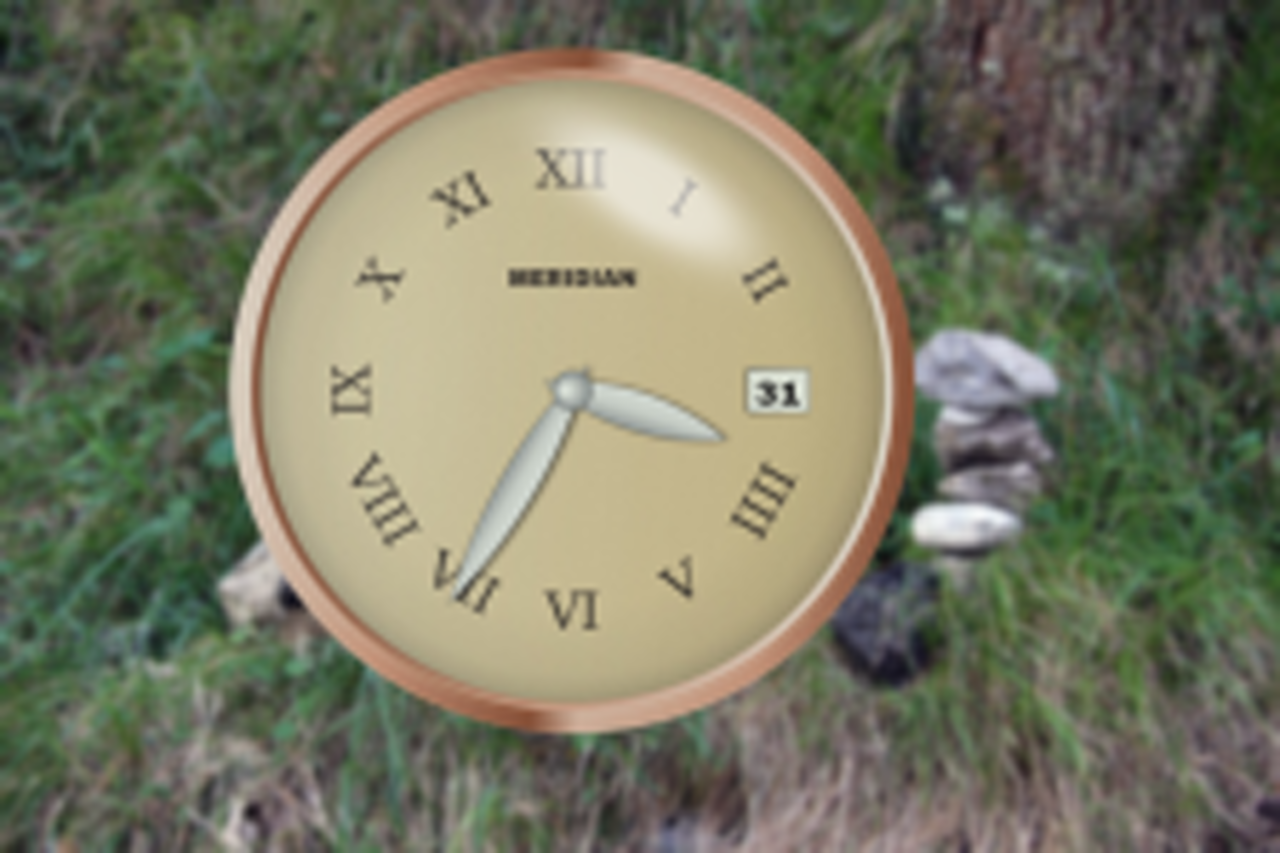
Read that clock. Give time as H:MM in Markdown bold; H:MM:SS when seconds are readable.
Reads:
**3:35**
